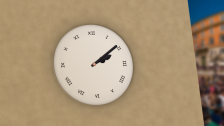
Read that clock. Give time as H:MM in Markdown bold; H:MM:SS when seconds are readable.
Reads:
**2:09**
